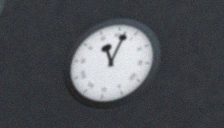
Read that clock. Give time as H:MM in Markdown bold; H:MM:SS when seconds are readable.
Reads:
**11:02**
